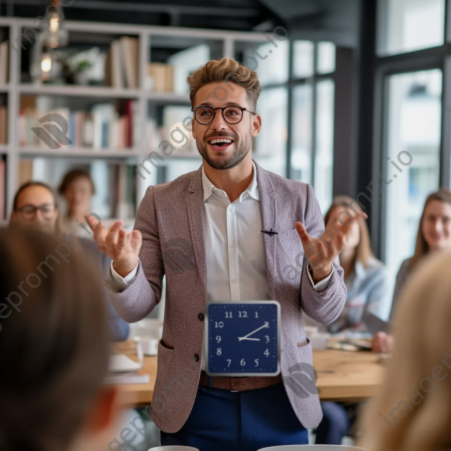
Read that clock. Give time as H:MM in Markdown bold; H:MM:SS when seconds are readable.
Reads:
**3:10**
